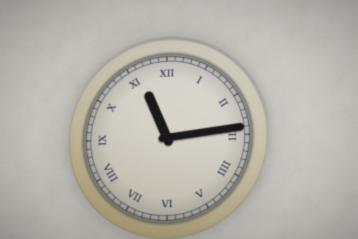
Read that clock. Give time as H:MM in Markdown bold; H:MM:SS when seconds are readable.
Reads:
**11:14**
